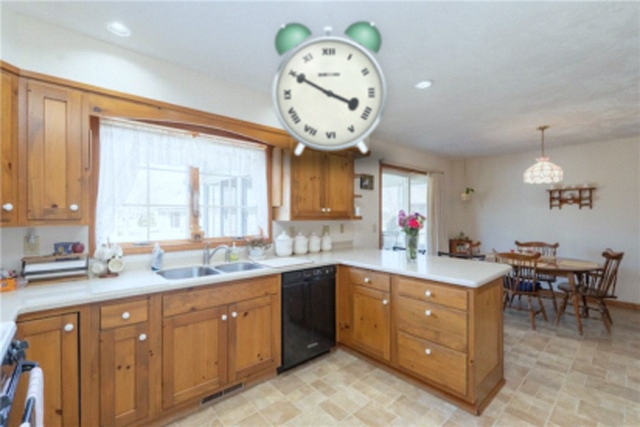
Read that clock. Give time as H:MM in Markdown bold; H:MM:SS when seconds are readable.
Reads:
**3:50**
